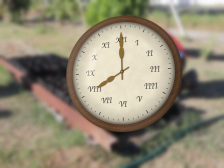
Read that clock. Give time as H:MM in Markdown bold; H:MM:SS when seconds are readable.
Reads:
**8:00**
